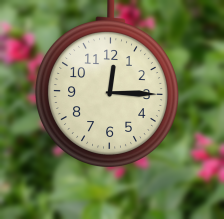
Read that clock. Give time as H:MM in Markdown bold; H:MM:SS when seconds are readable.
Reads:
**12:15**
